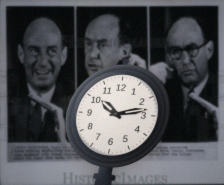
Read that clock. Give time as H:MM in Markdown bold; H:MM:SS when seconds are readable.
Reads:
**10:13**
